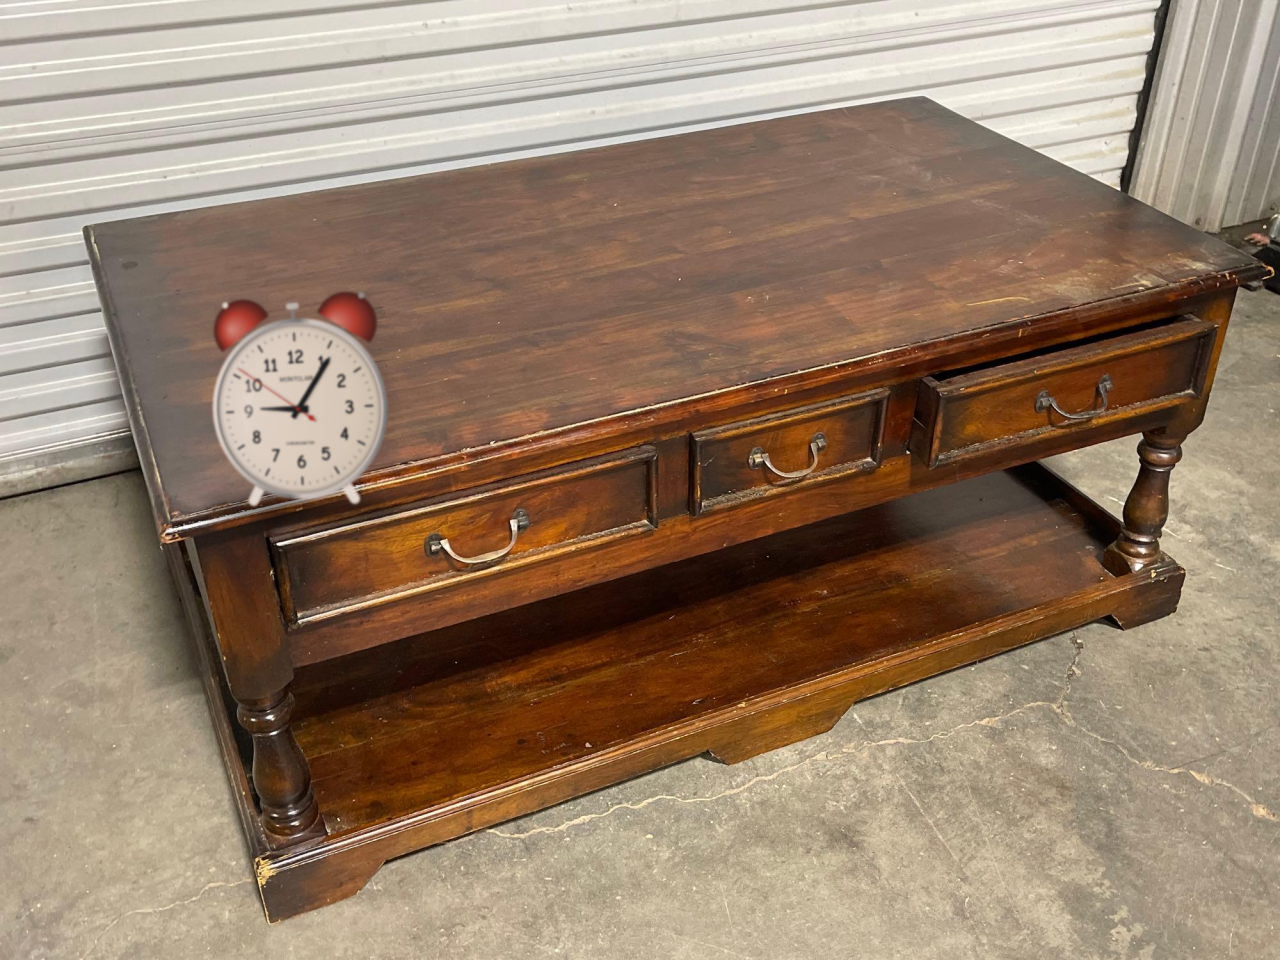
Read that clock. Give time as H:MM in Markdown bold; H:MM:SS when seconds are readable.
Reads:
**9:05:51**
